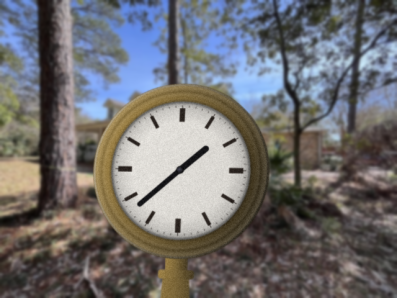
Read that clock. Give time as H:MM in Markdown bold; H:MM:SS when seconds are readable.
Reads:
**1:38**
